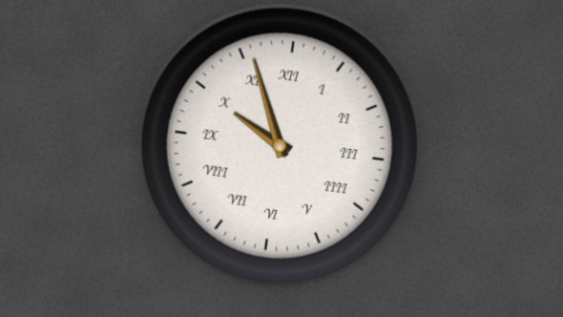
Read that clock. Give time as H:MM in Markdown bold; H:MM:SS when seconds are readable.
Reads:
**9:56**
